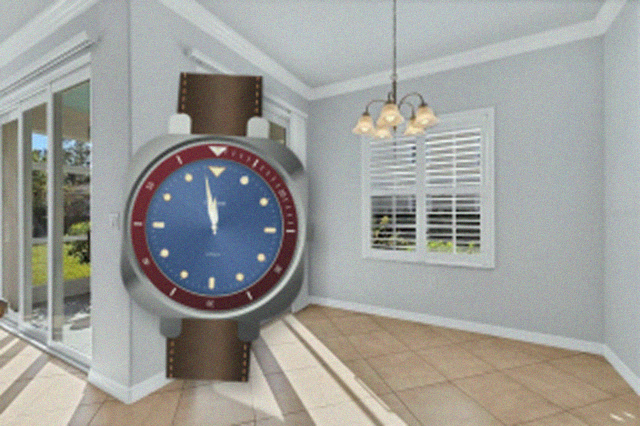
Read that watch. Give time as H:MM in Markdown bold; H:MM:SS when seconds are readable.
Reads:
**11:58**
